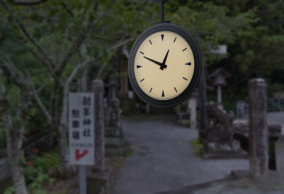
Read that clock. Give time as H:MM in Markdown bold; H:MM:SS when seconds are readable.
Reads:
**12:49**
